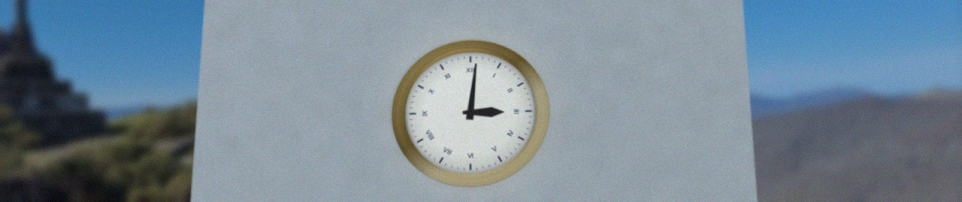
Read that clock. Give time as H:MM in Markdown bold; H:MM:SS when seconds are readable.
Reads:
**3:01**
